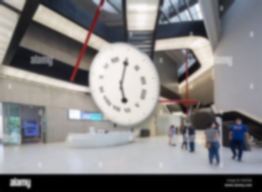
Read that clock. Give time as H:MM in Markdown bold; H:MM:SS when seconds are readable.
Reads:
**6:05**
